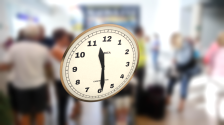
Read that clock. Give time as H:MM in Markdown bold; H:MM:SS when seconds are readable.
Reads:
**11:29**
